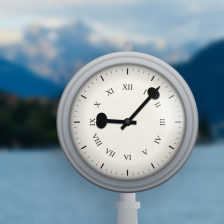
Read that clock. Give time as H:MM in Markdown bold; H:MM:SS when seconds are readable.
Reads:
**9:07**
